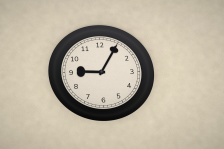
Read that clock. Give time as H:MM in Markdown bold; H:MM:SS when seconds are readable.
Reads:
**9:05**
